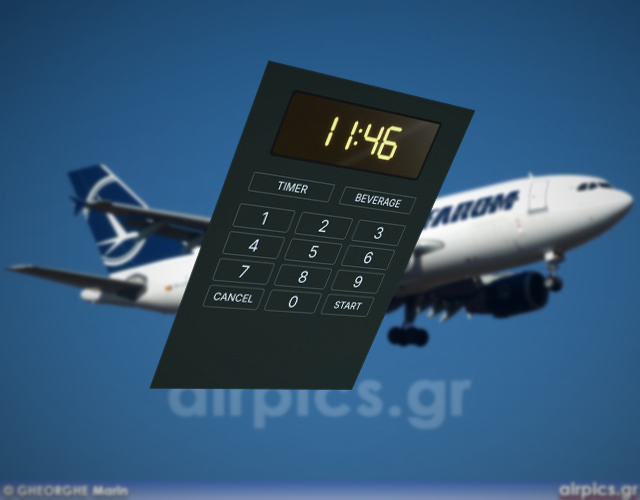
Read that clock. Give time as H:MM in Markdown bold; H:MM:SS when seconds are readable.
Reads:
**11:46**
